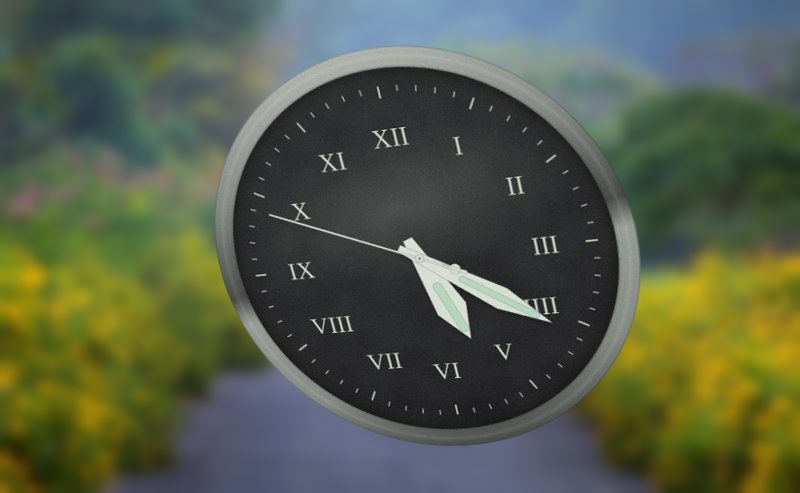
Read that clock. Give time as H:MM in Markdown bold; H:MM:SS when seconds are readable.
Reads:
**5:20:49**
